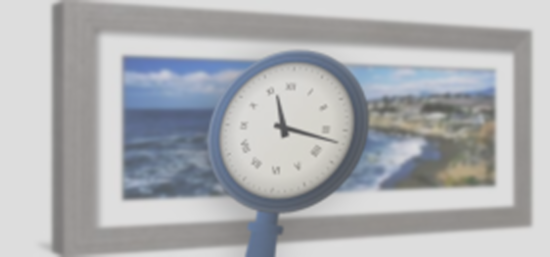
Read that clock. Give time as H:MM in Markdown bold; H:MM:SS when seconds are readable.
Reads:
**11:17**
